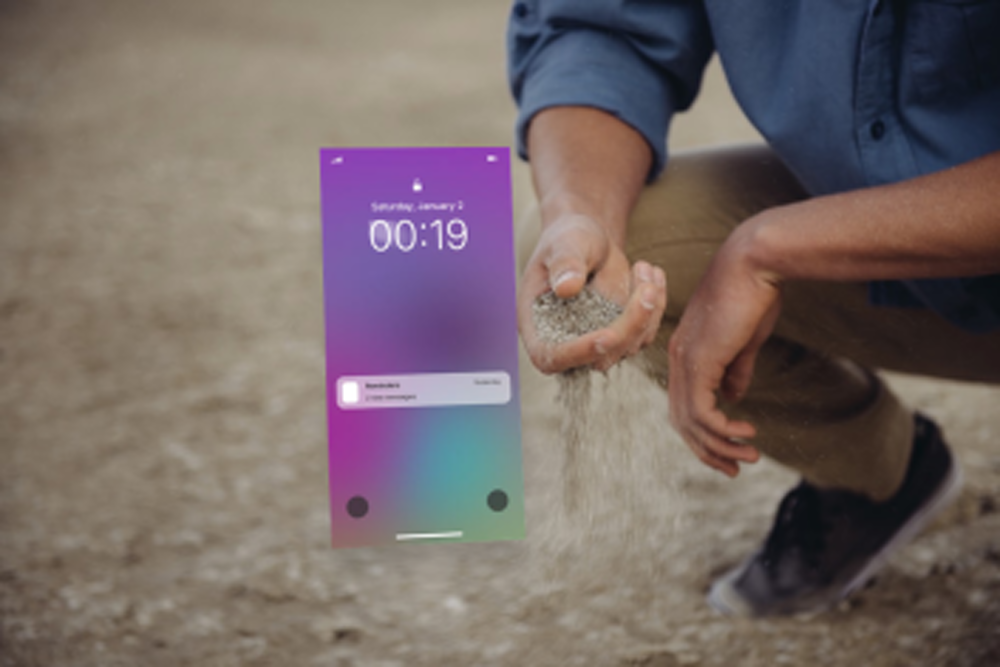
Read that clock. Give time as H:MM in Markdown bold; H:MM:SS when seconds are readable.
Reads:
**0:19**
